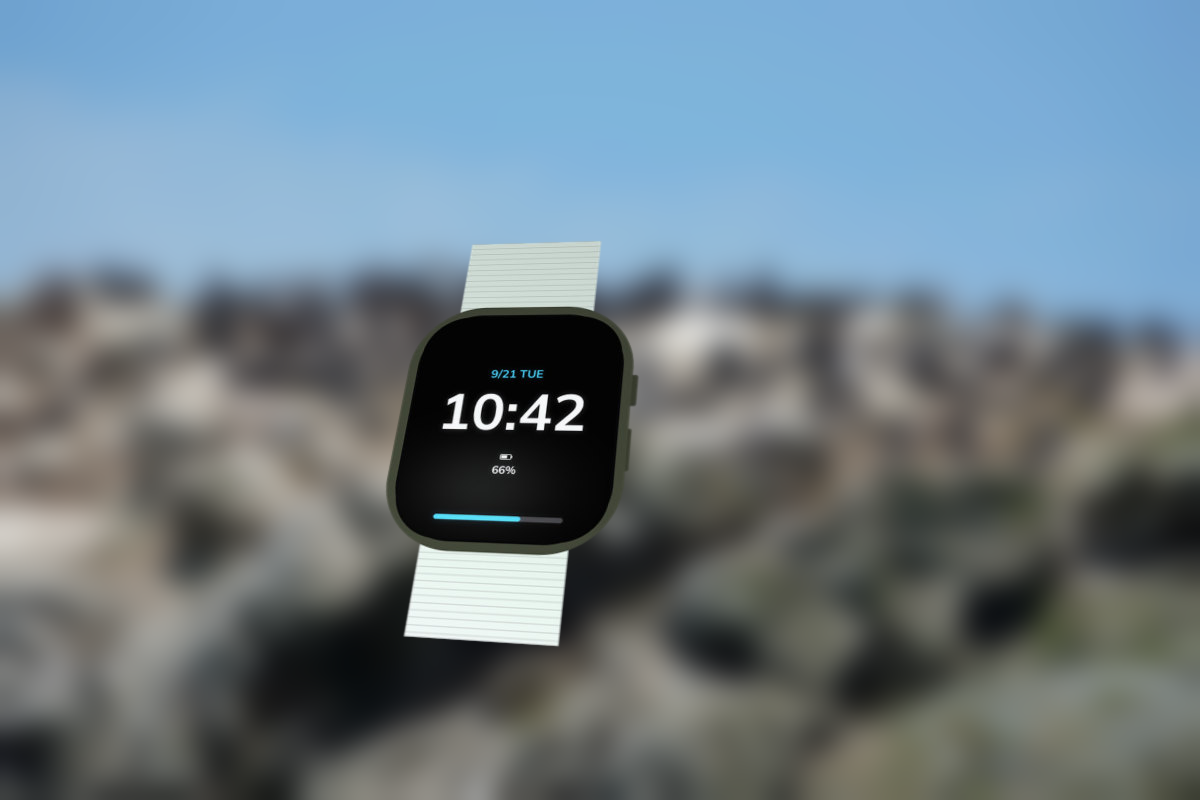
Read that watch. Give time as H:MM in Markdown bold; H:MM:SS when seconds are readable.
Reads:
**10:42**
